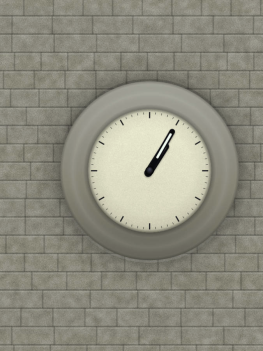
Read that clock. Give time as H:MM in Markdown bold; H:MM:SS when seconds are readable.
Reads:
**1:05**
